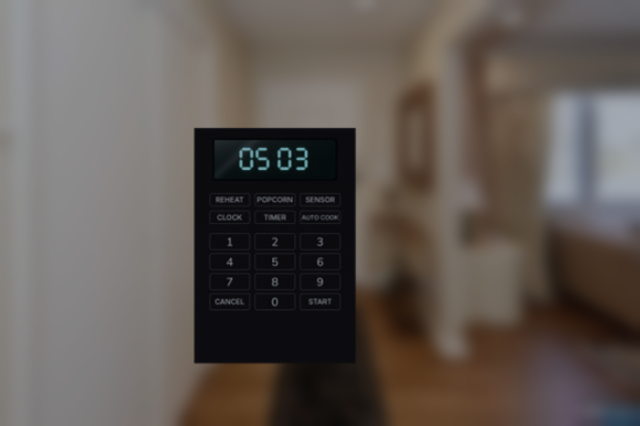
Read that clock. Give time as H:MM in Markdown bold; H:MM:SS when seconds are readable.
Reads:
**5:03**
